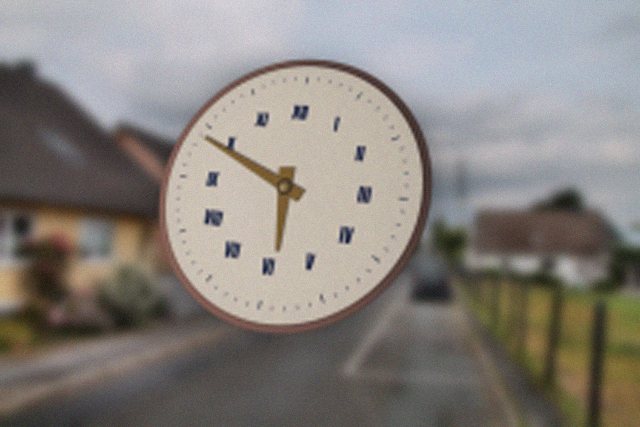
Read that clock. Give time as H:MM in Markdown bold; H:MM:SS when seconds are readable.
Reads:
**5:49**
